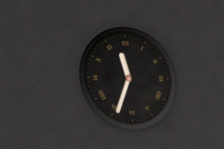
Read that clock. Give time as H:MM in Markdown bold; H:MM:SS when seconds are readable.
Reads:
**11:34**
